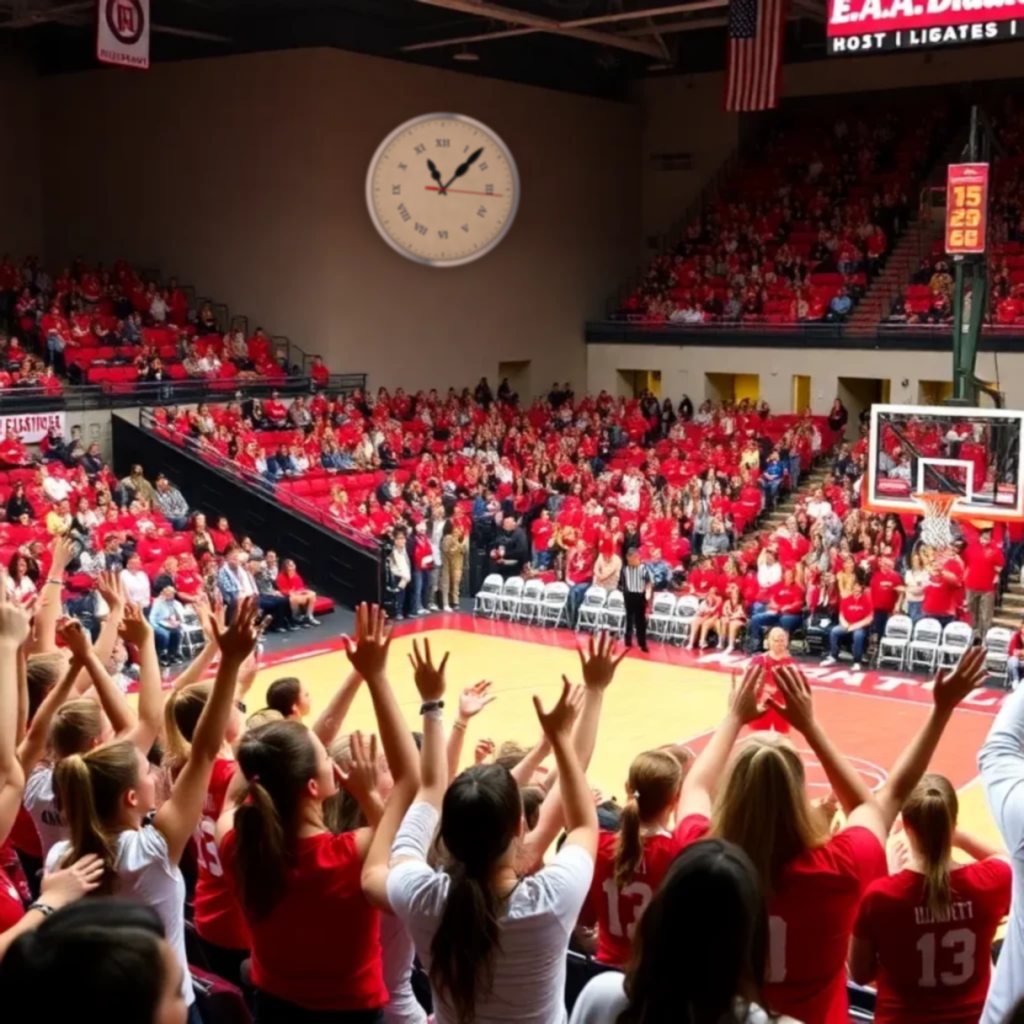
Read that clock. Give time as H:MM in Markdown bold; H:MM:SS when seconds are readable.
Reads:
**11:07:16**
